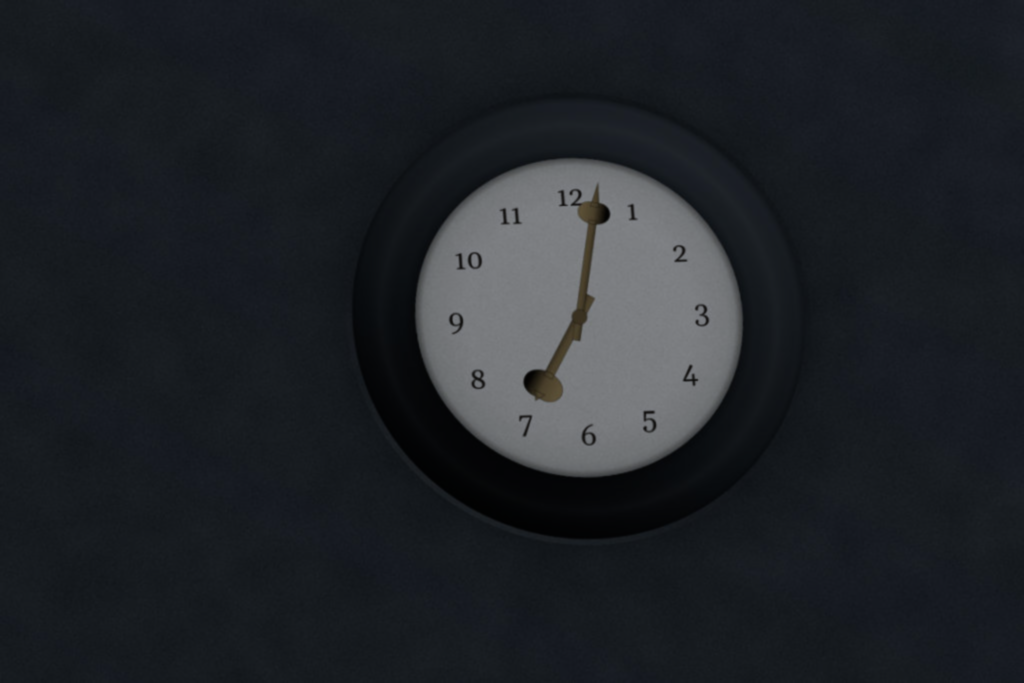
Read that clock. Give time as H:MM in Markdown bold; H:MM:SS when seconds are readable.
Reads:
**7:02**
